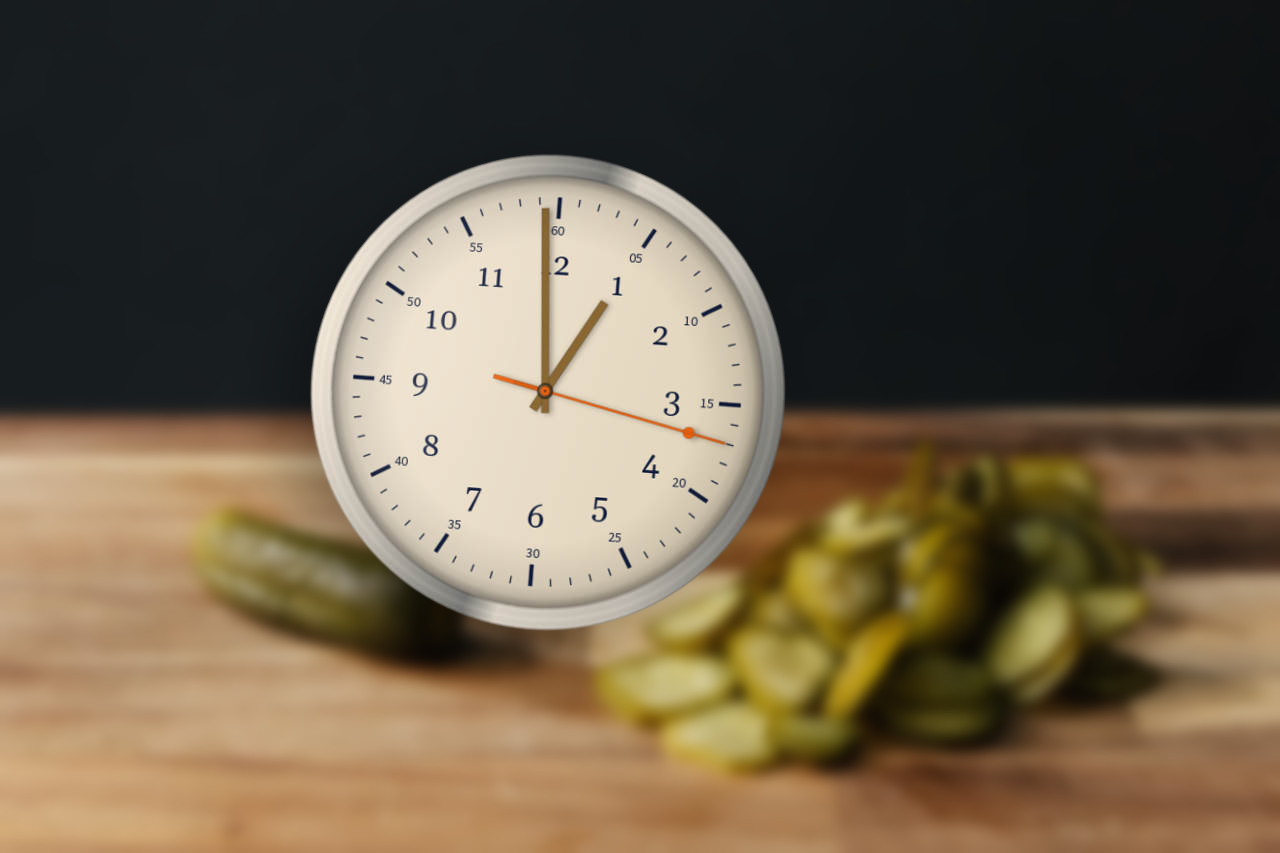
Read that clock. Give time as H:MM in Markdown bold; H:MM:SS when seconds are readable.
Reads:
**12:59:17**
